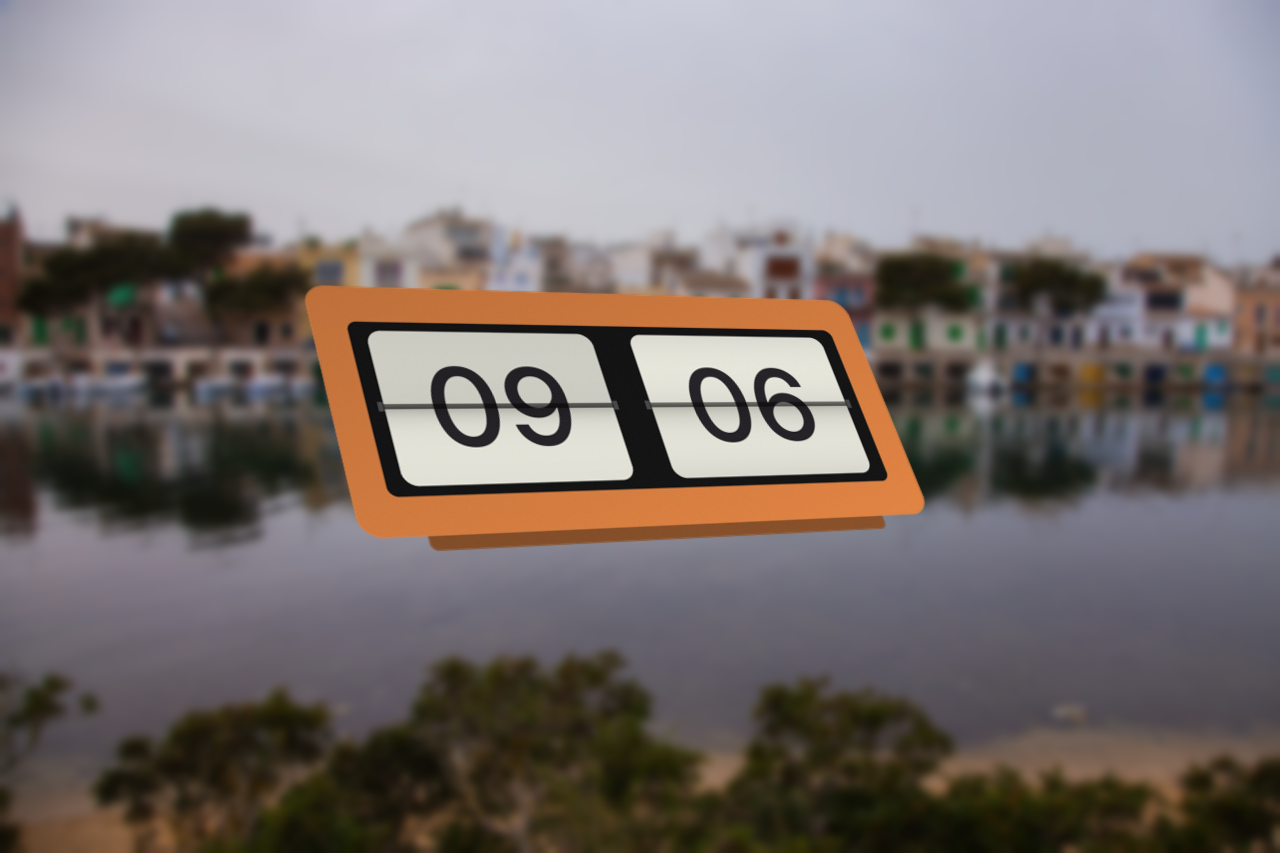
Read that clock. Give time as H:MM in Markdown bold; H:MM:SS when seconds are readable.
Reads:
**9:06**
